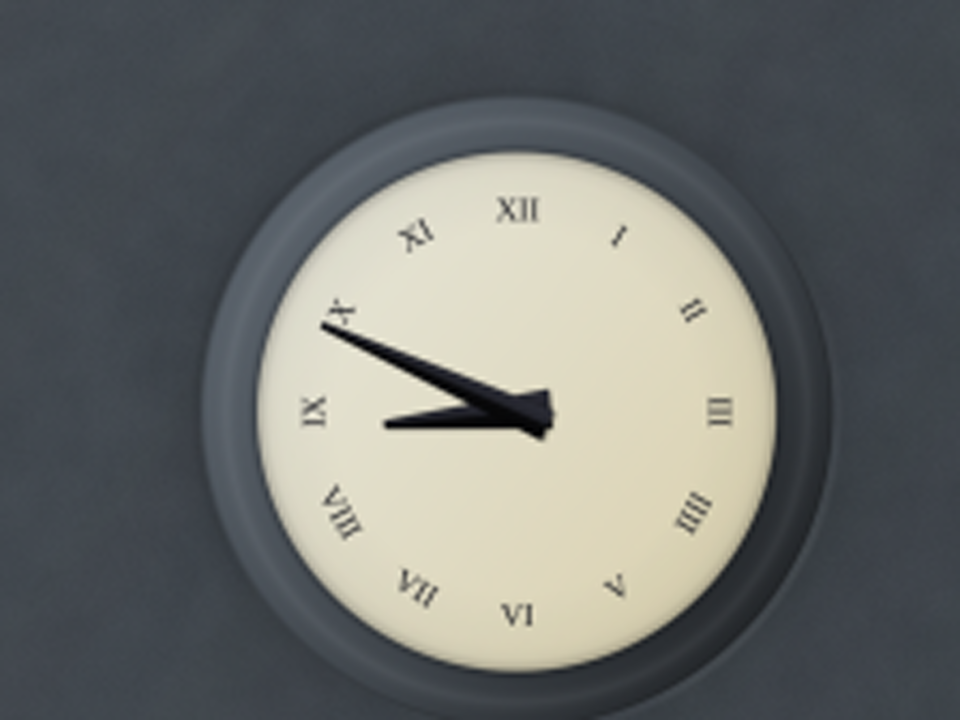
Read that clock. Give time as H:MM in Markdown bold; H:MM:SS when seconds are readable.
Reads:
**8:49**
